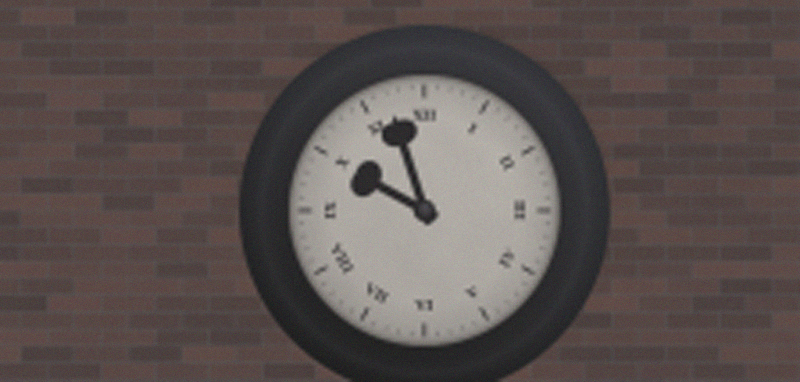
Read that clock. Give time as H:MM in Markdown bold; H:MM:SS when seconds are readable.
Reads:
**9:57**
